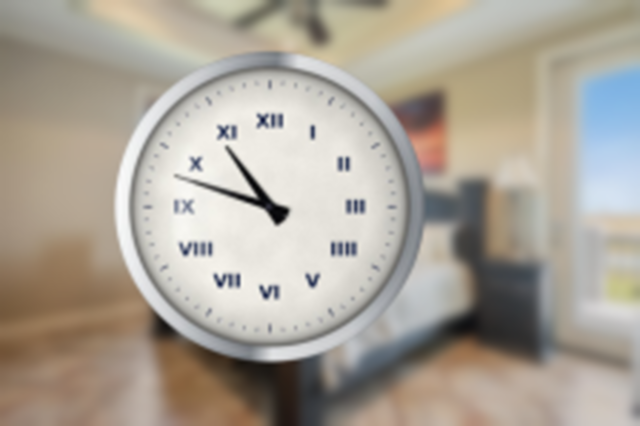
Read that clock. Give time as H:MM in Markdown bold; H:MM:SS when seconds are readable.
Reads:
**10:48**
